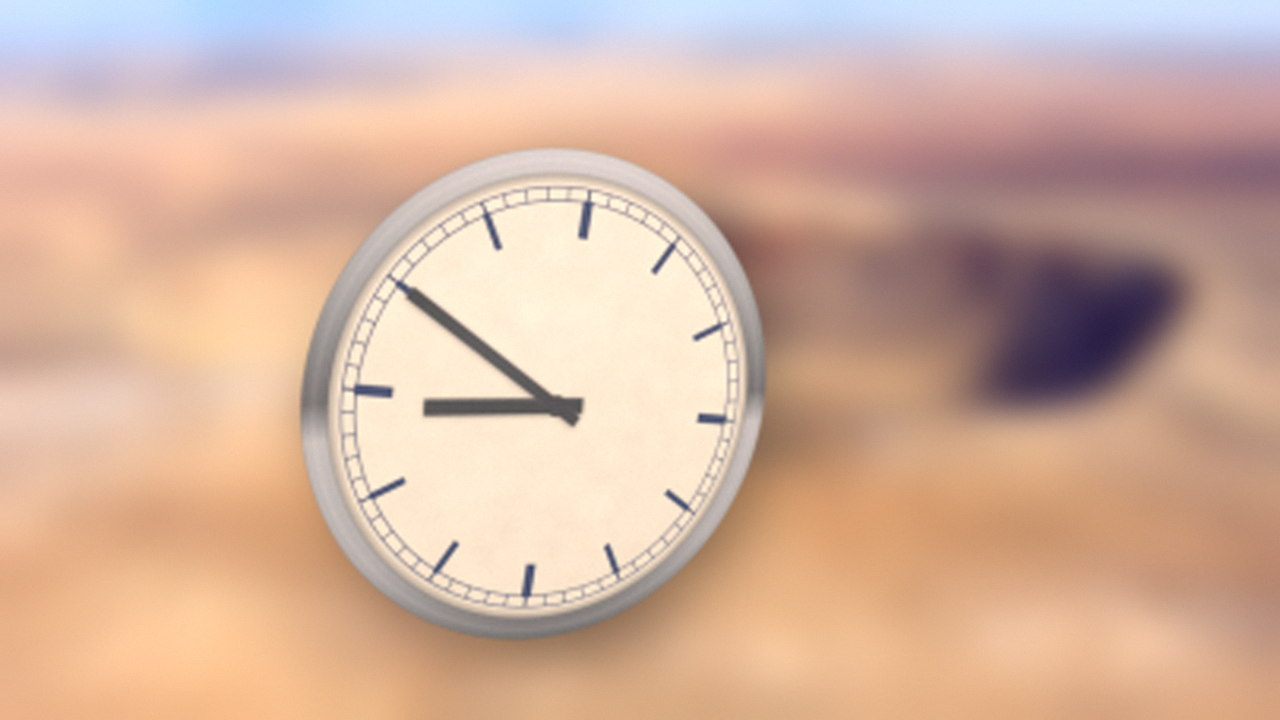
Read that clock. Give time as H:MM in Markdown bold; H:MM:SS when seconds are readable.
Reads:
**8:50**
